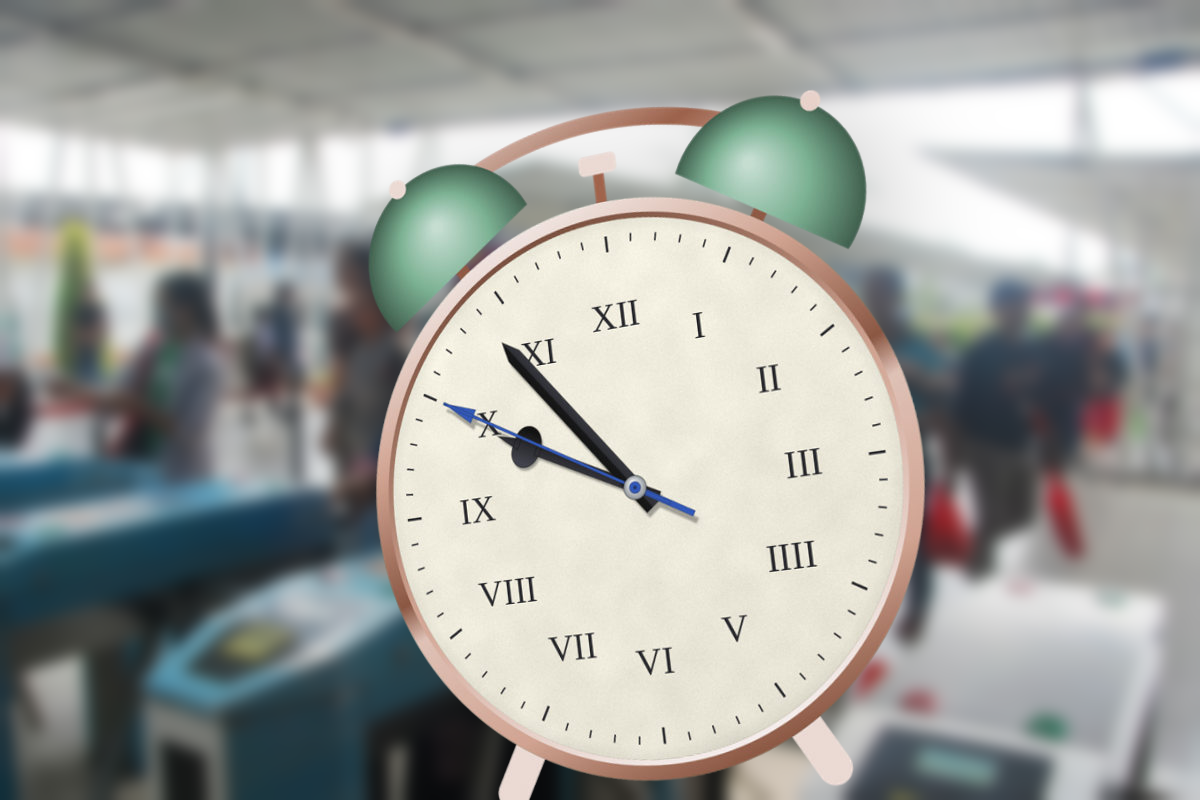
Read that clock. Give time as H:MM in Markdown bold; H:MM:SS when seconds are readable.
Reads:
**9:53:50**
